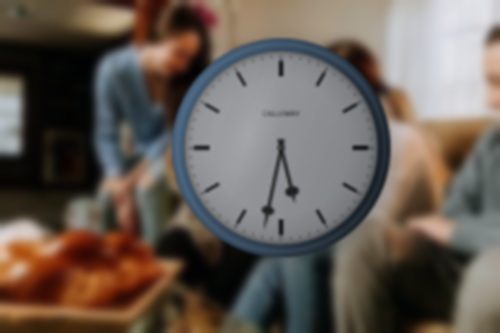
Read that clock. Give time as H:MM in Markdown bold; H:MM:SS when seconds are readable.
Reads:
**5:32**
